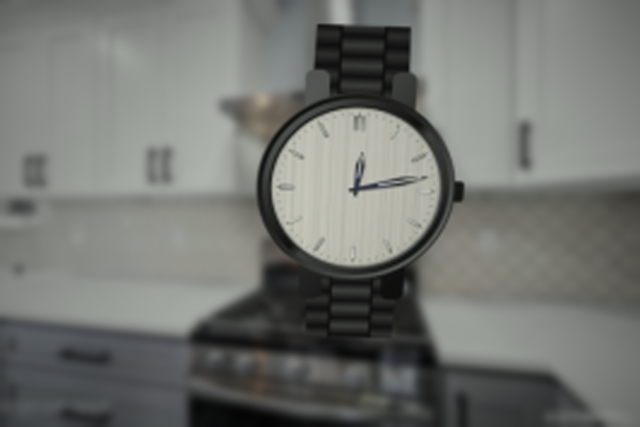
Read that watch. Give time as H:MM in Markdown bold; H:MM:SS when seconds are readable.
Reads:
**12:13**
